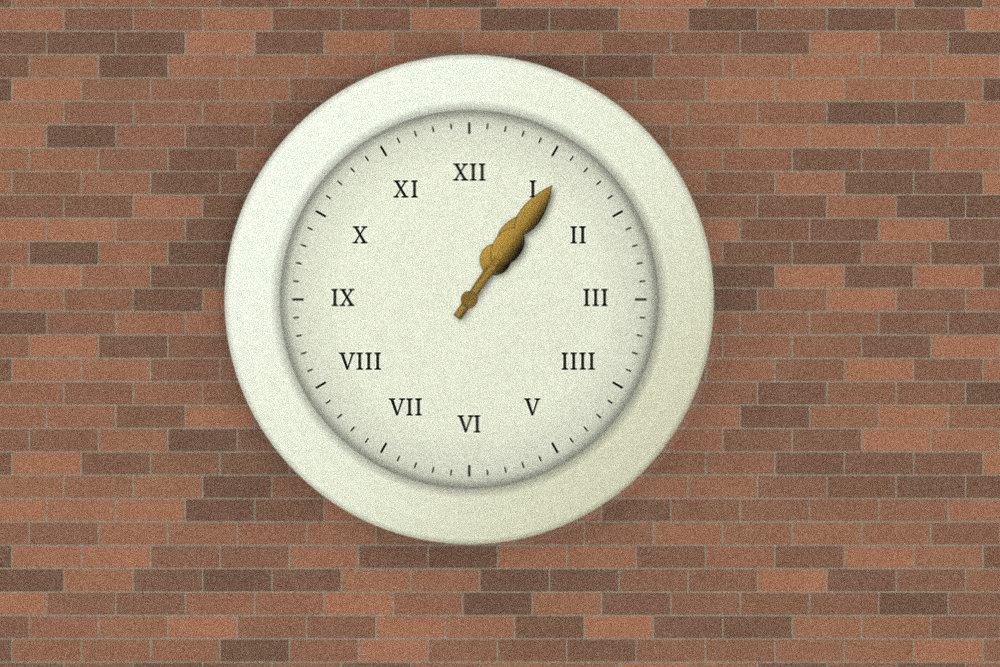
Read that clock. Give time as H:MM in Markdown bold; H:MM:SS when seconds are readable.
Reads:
**1:06**
